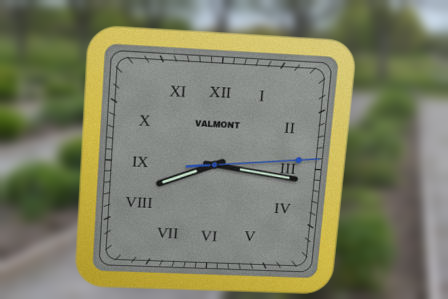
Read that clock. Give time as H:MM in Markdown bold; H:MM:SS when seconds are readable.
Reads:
**8:16:14**
